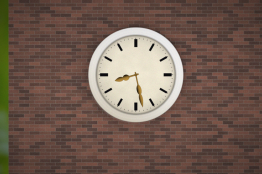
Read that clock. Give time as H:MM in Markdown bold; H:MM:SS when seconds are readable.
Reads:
**8:28**
